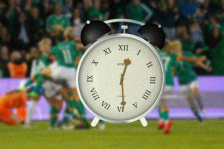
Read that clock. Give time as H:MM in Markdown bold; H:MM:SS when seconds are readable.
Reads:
**12:29**
